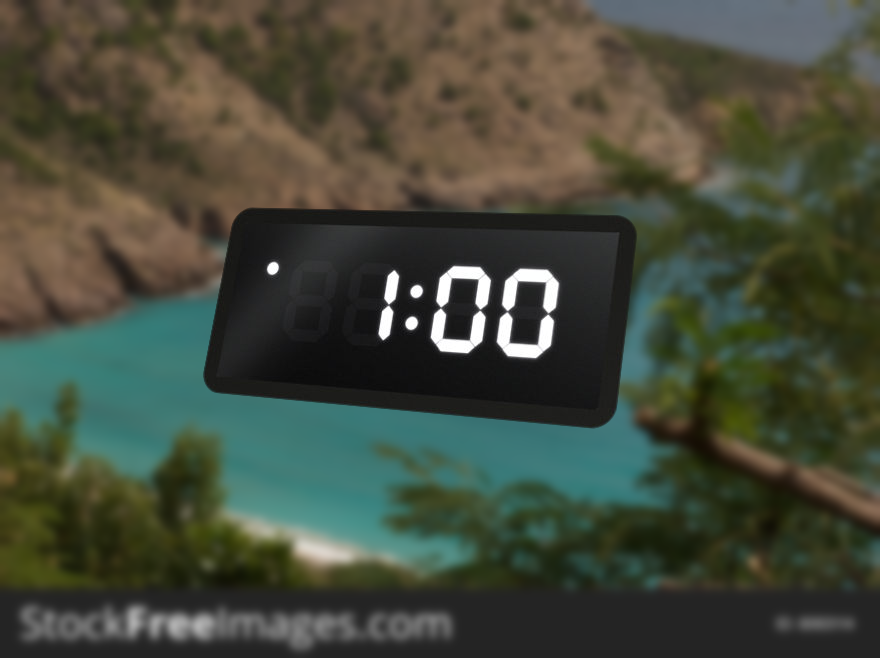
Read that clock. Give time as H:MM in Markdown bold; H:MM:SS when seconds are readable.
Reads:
**1:00**
